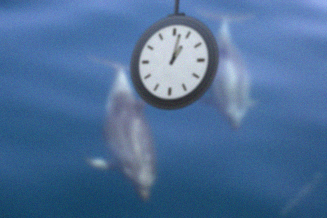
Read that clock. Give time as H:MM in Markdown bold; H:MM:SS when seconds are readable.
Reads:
**1:02**
